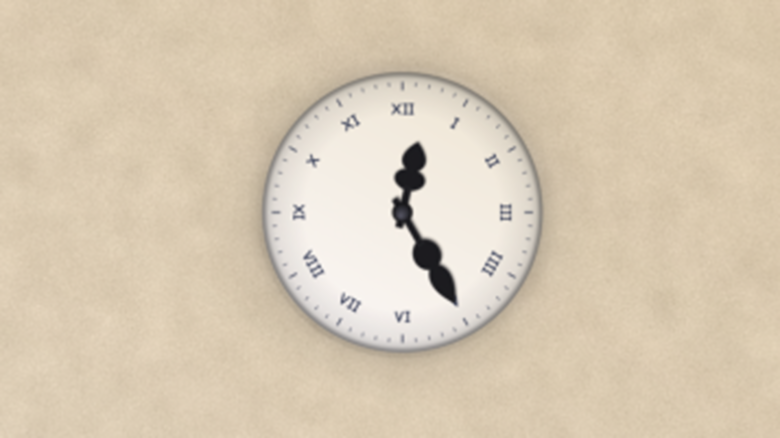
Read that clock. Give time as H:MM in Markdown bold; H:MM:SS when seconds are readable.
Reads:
**12:25**
